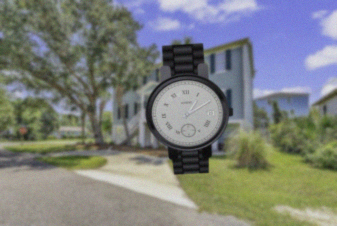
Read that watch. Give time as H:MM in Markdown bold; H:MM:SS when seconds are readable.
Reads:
**1:10**
